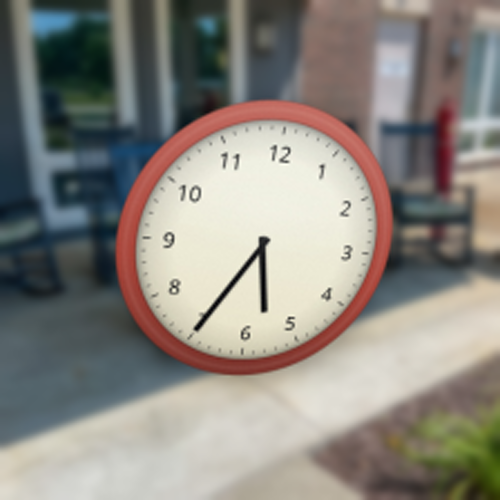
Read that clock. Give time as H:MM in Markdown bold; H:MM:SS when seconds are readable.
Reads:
**5:35**
